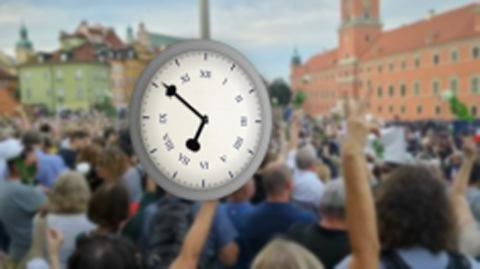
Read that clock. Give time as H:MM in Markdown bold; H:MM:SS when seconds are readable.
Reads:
**6:51**
